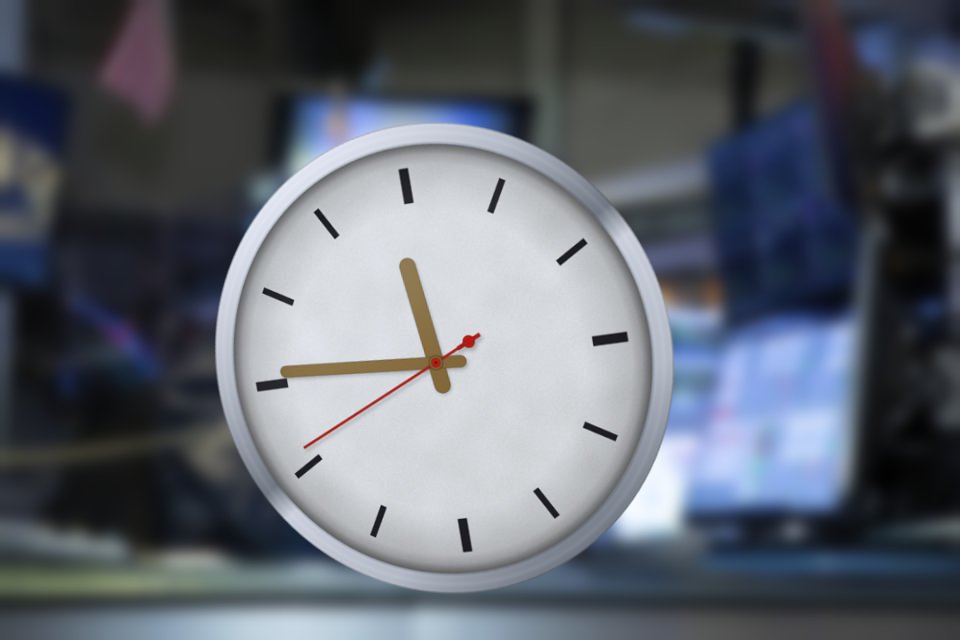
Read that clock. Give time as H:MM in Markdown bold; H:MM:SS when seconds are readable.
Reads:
**11:45:41**
